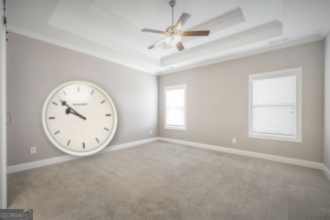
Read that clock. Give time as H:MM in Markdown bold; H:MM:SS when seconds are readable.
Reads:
**9:52**
